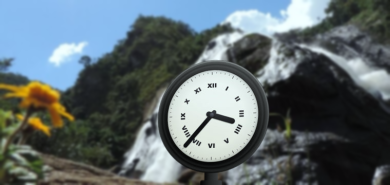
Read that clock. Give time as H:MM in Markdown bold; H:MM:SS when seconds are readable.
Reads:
**3:37**
